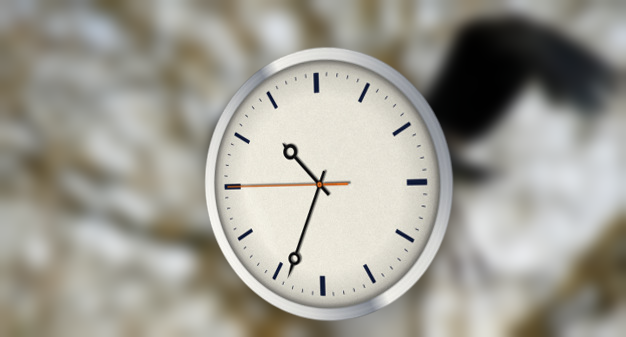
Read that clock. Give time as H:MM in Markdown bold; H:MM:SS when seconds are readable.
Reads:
**10:33:45**
